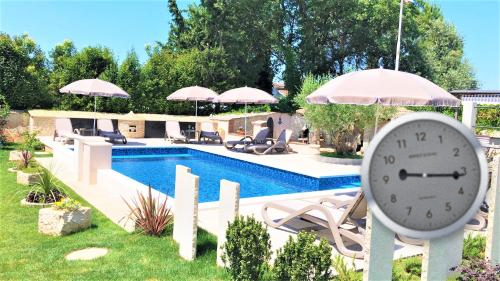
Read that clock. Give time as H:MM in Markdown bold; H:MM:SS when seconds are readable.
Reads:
**9:16**
